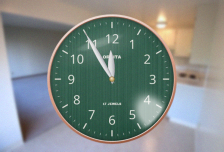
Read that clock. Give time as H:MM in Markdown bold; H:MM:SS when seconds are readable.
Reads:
**11:55**
